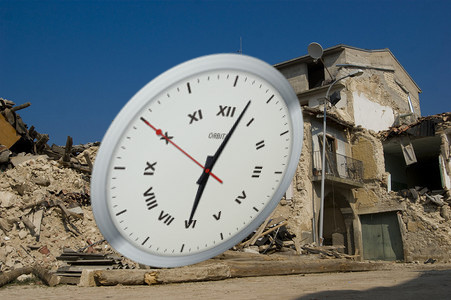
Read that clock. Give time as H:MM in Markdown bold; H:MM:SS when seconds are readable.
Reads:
**6:02:50**
